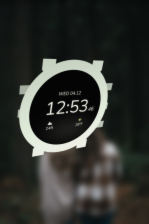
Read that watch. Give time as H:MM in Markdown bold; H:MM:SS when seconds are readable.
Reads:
**12:53**
